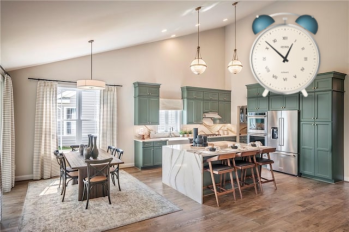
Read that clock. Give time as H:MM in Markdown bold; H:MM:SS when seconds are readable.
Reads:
**12:52**
